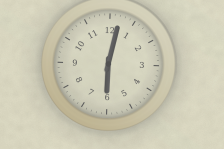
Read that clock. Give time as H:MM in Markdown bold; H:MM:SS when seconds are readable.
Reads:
**6:02**
